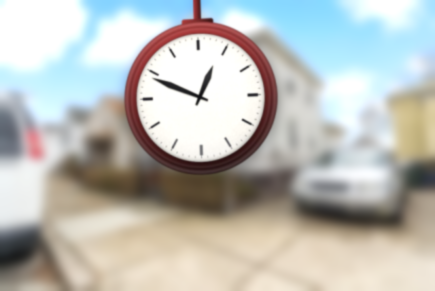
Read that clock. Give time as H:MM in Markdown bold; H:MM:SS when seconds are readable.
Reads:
**12:49**
